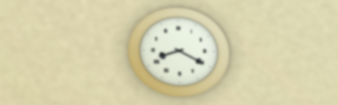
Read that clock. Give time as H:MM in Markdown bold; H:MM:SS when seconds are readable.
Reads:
**8:20**
